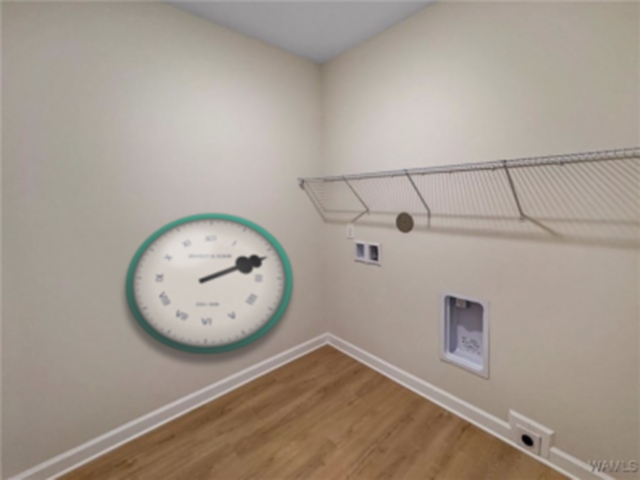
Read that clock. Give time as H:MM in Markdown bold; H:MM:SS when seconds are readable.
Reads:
**2:11**
